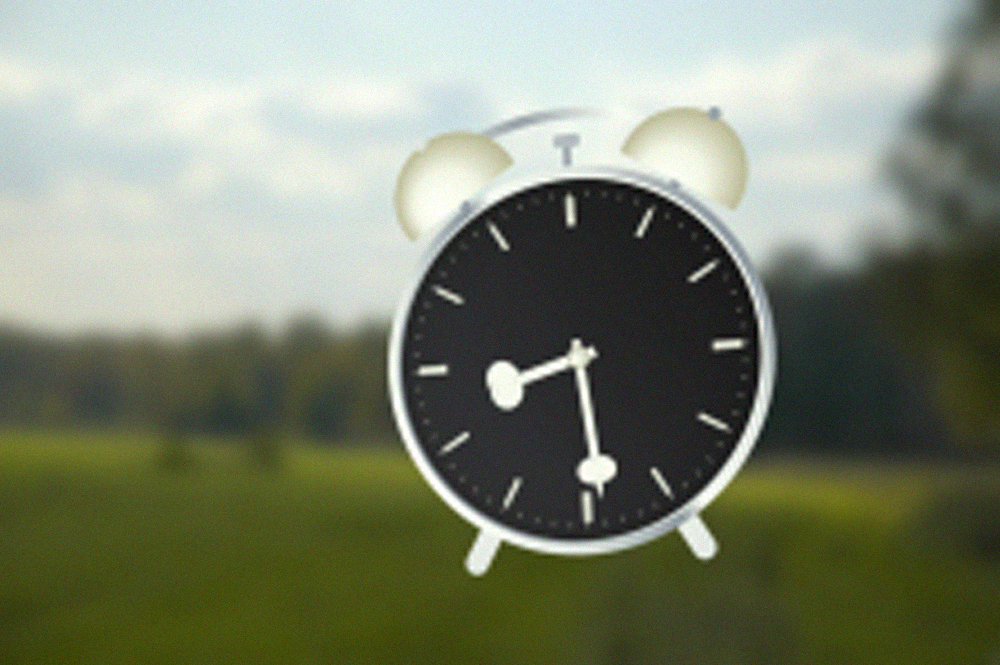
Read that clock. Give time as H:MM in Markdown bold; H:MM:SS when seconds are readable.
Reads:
**8:29**
